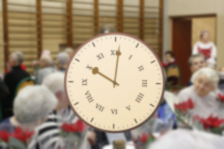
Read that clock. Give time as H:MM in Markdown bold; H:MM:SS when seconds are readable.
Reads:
**10:01**
